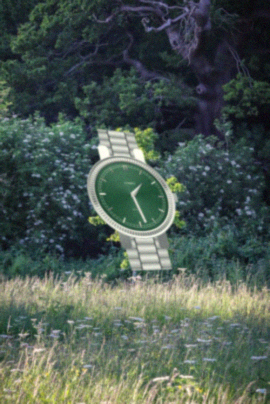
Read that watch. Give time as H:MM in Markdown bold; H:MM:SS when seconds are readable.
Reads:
**1:28**
